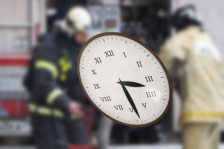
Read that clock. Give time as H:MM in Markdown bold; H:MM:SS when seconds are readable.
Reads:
**3:29**
